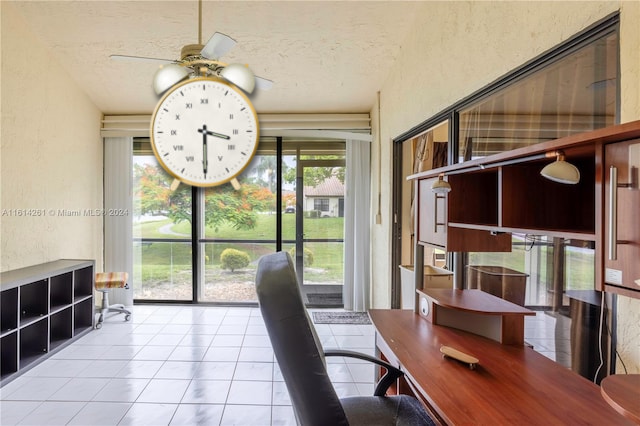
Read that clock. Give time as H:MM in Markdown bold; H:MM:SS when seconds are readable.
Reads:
**3:30**
